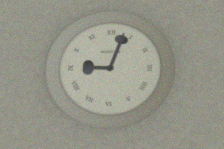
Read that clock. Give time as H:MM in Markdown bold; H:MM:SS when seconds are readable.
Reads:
**9:03**
